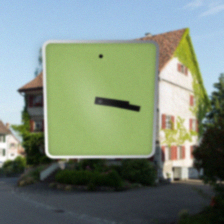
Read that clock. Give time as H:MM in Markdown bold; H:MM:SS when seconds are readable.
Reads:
**3:17**
